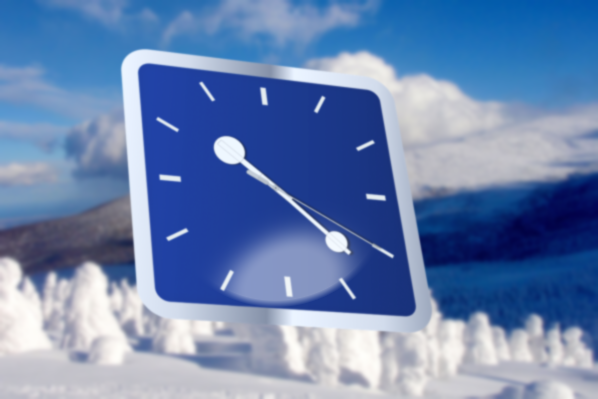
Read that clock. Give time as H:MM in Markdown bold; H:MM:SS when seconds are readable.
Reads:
**10:22:20**
